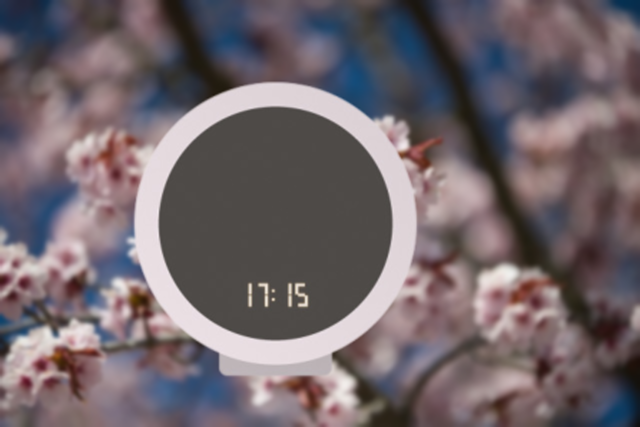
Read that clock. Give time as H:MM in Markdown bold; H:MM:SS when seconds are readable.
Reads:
**17:15**
